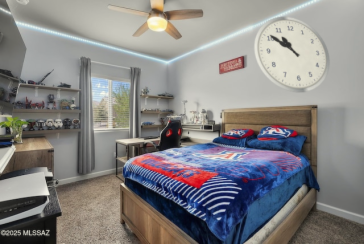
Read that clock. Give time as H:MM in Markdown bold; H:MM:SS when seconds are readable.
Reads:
**10:51**
